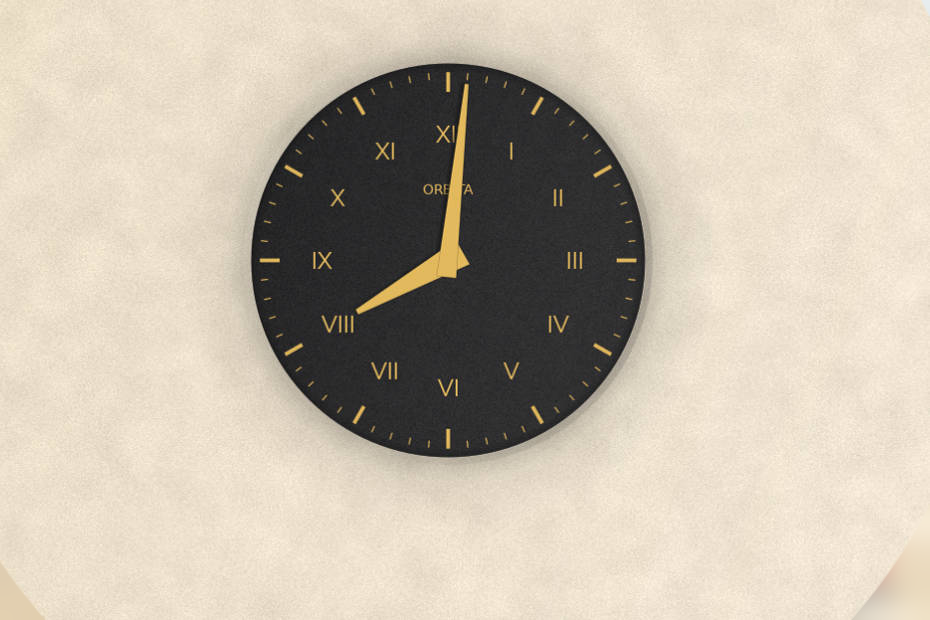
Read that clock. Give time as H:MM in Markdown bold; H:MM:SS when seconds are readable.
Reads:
**8:01**
